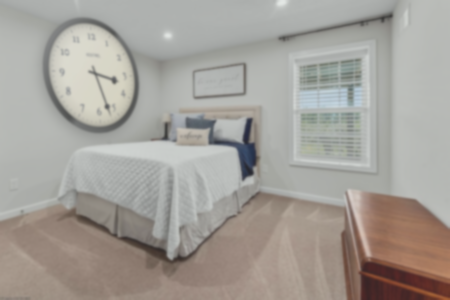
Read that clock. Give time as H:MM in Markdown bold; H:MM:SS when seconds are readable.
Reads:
**3:27**
